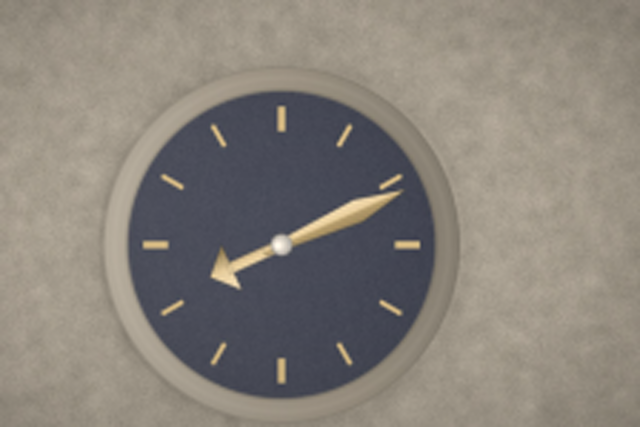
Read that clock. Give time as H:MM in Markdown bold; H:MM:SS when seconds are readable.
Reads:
**8:11**
